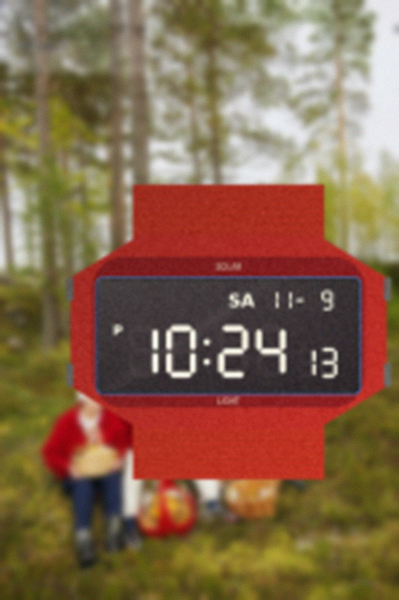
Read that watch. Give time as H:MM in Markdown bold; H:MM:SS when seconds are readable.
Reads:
**10:24:13**
